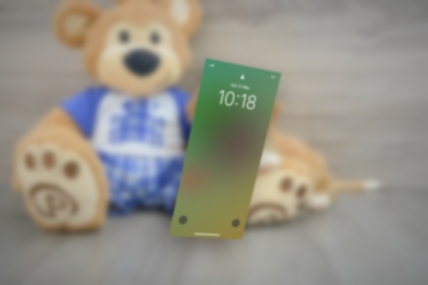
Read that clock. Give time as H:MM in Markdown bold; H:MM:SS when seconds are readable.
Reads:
**10:18**
